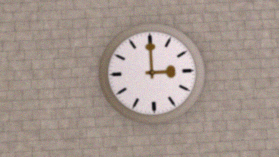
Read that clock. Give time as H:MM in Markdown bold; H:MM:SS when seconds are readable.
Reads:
**3:00**
